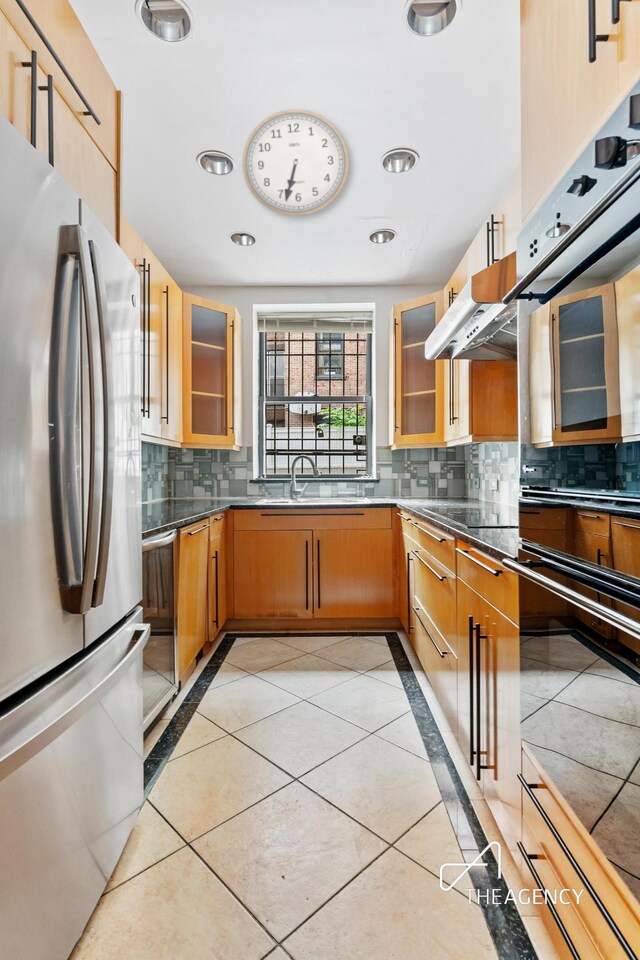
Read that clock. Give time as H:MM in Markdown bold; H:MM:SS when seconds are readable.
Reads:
**6:33**
